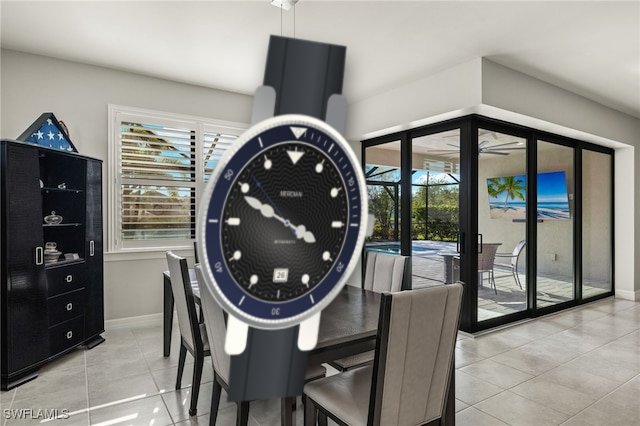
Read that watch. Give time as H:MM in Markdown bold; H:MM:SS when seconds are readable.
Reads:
**3:48:52**
